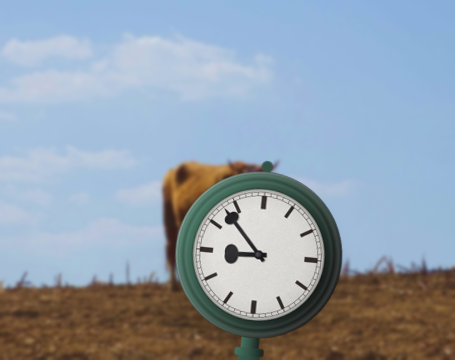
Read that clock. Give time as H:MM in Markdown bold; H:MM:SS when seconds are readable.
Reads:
**8:53**
